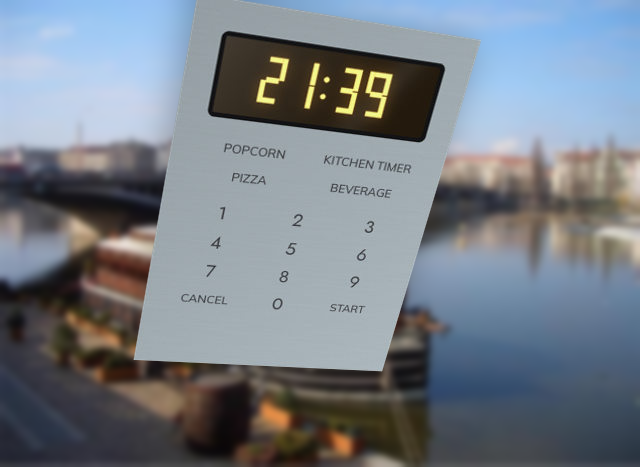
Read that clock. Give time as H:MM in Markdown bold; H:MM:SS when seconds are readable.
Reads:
**21:39**
